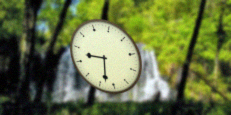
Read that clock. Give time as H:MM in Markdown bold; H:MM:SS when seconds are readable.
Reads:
**9:33**
